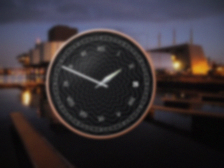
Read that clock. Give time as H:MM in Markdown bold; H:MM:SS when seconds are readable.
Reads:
**1:49**
